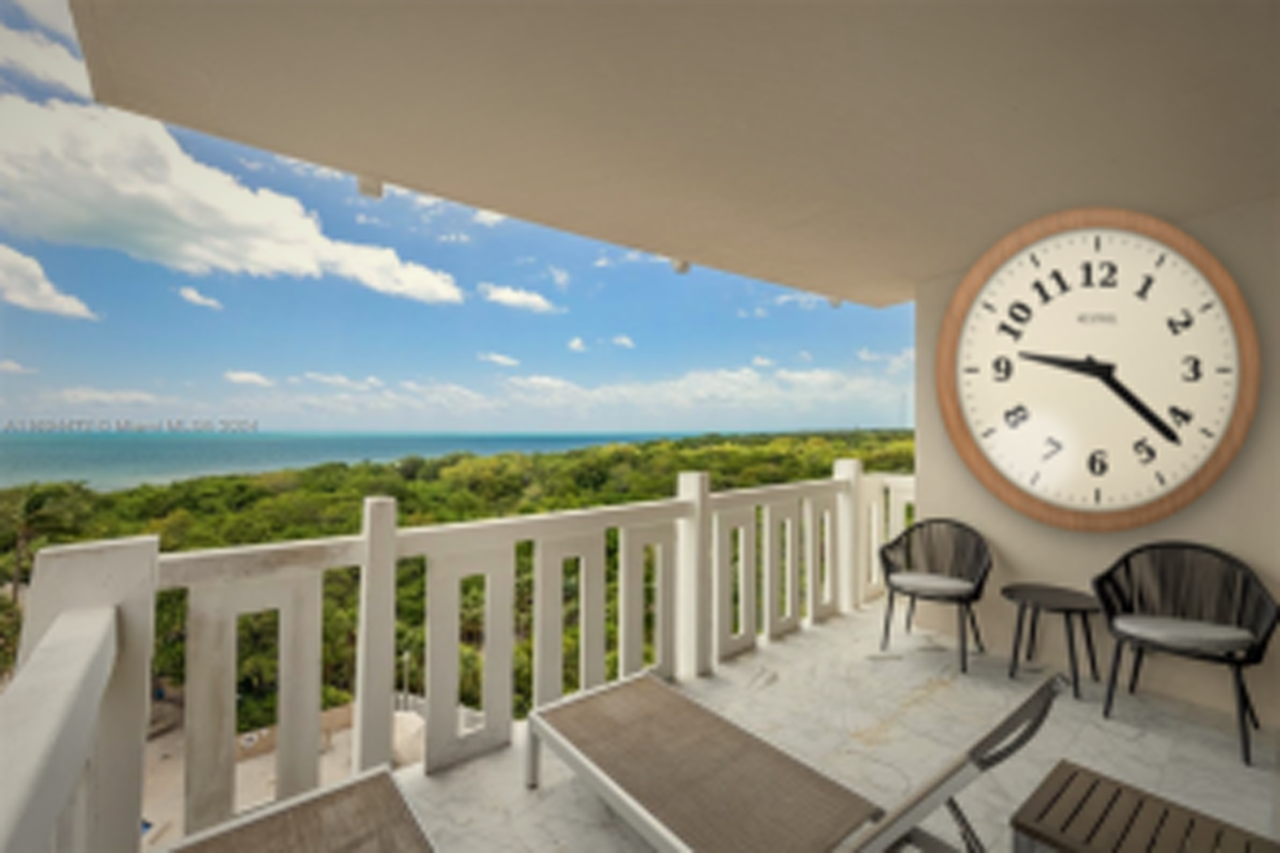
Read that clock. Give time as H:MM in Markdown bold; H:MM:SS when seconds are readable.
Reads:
**9:22**
